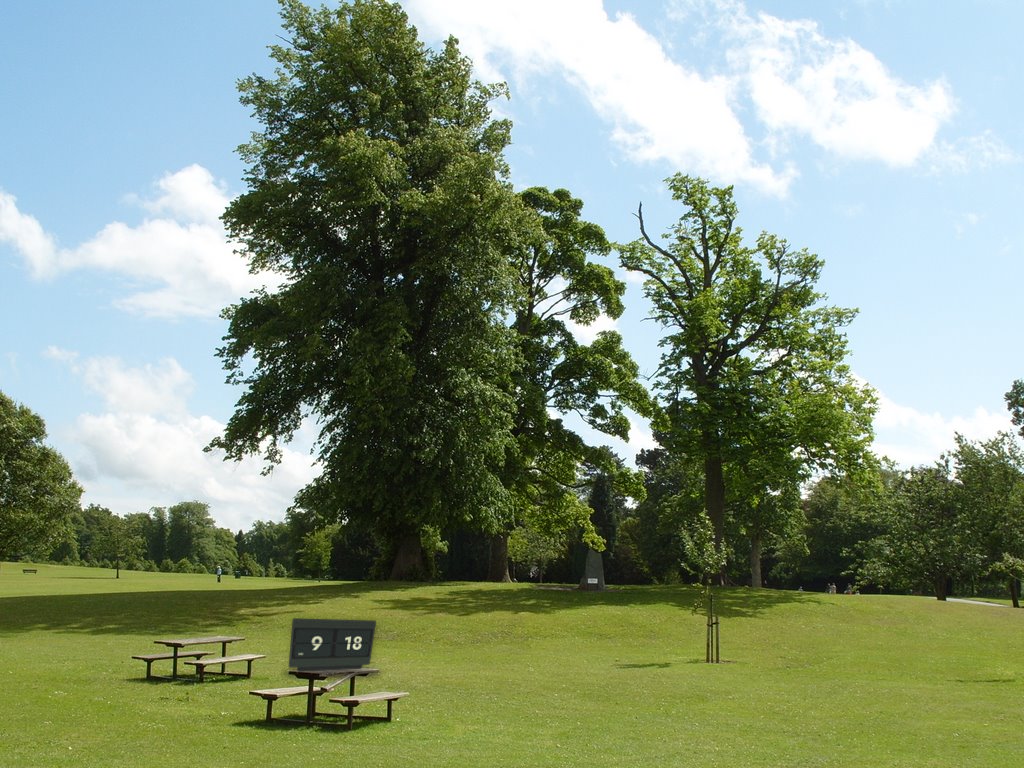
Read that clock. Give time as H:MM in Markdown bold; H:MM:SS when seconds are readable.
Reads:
**9:18**
